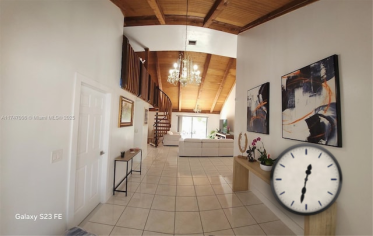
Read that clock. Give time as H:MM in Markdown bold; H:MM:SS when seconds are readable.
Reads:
**12:32**
